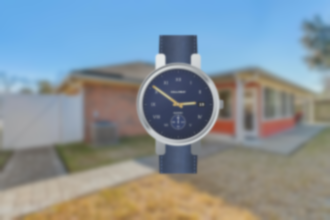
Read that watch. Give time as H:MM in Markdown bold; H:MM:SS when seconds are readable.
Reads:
**2:51**
